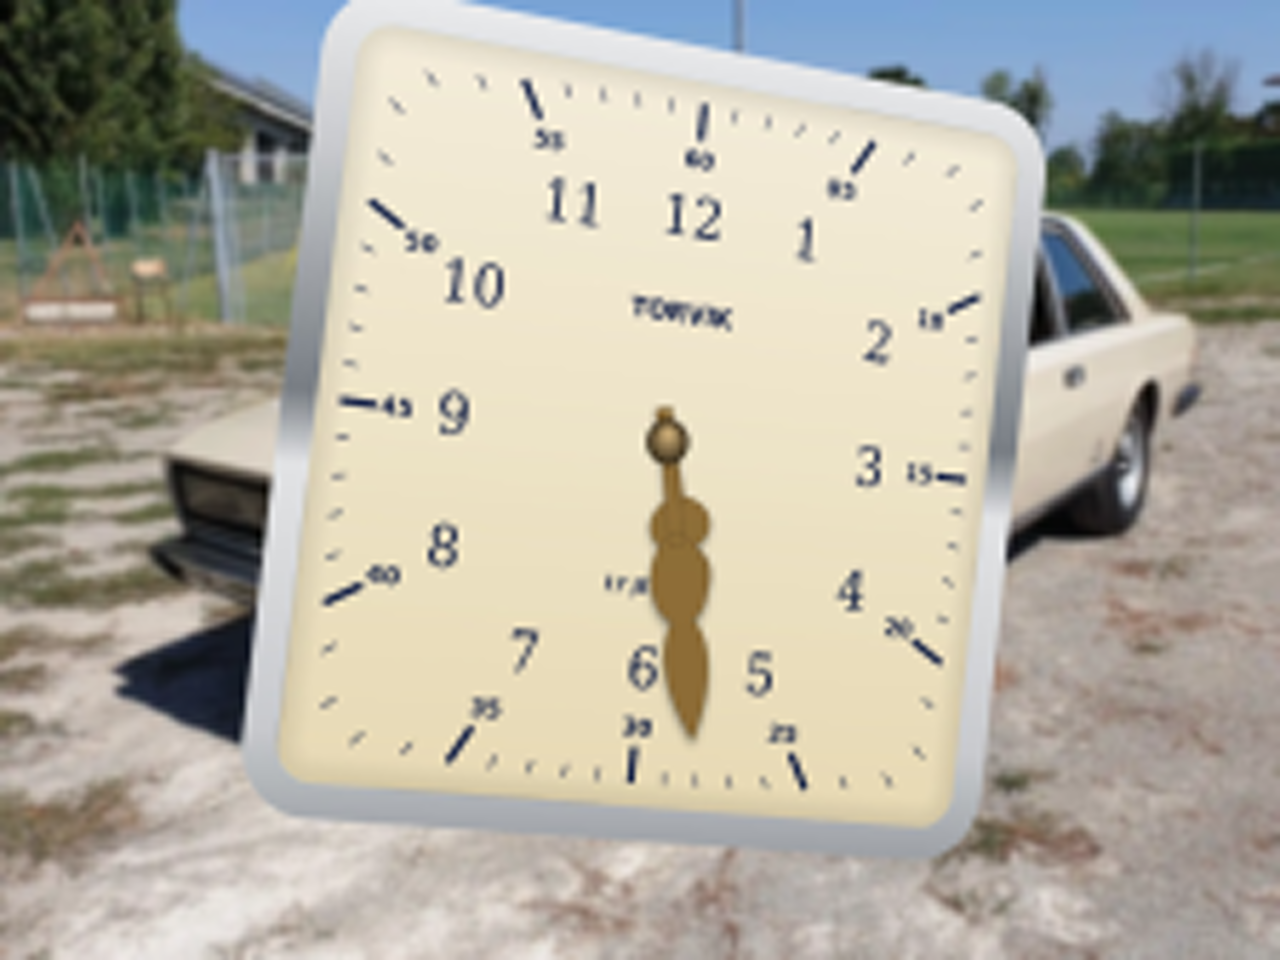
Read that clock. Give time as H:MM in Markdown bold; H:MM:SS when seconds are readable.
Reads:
**5:28**
